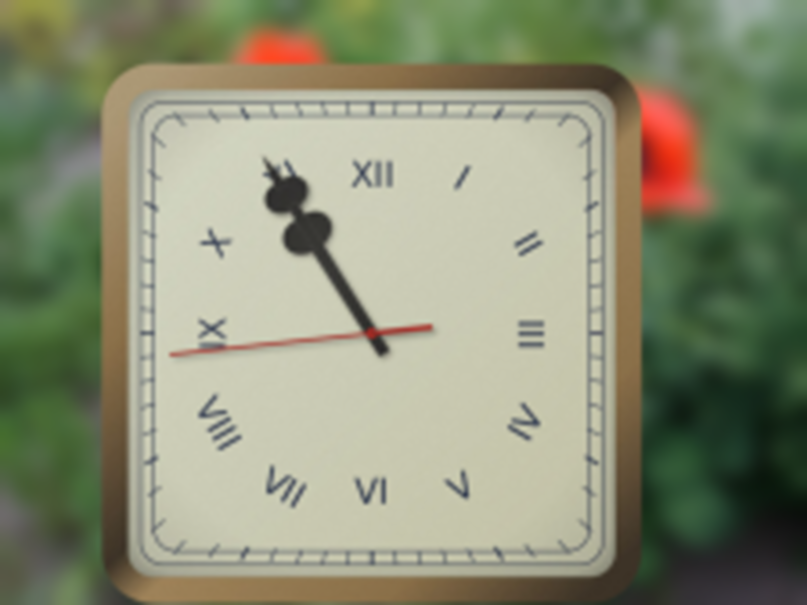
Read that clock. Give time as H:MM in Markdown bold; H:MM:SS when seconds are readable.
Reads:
**10:54:44**
